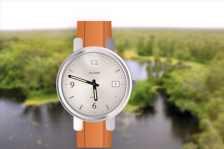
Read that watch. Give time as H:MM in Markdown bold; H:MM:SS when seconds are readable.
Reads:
**5:48**
